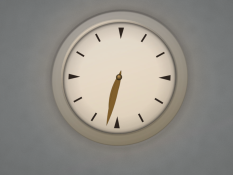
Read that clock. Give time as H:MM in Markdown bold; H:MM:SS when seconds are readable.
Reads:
**6:32**
